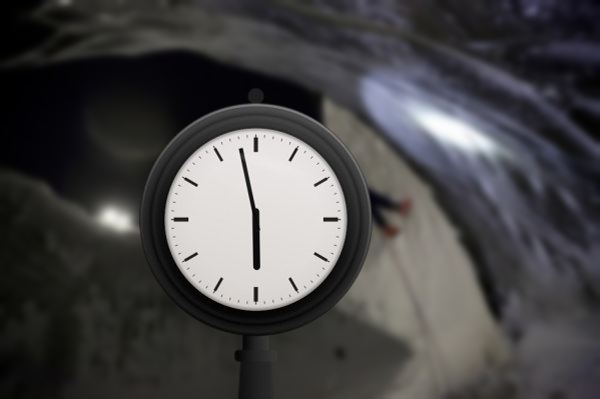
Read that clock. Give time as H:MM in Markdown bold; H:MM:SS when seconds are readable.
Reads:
**5:58**
